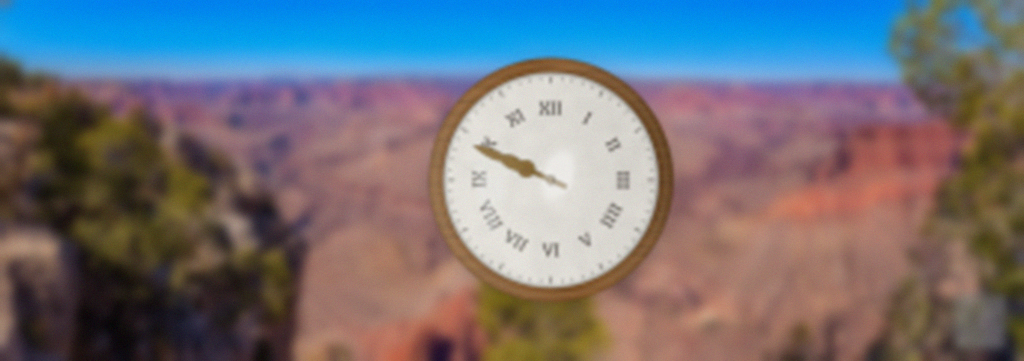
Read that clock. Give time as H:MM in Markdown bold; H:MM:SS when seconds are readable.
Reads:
**9:49**
